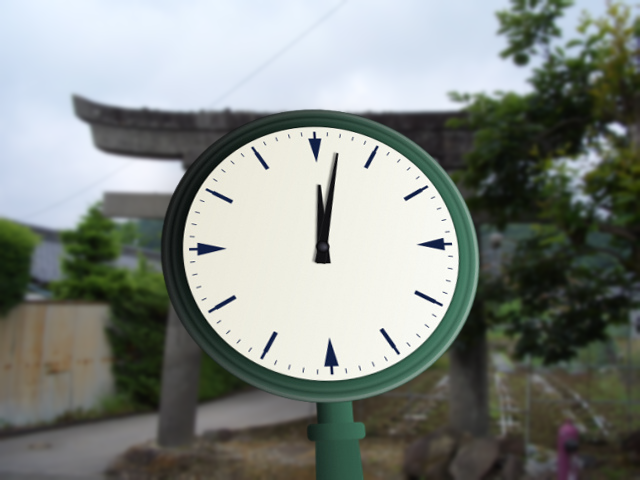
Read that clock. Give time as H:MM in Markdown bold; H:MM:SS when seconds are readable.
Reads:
**12:02**
